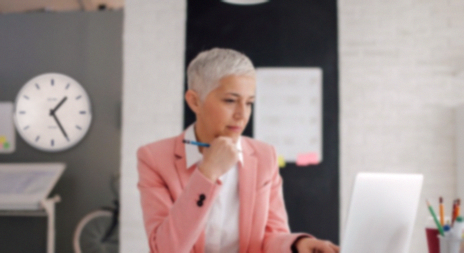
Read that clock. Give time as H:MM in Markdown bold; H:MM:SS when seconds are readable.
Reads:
**1:25**
